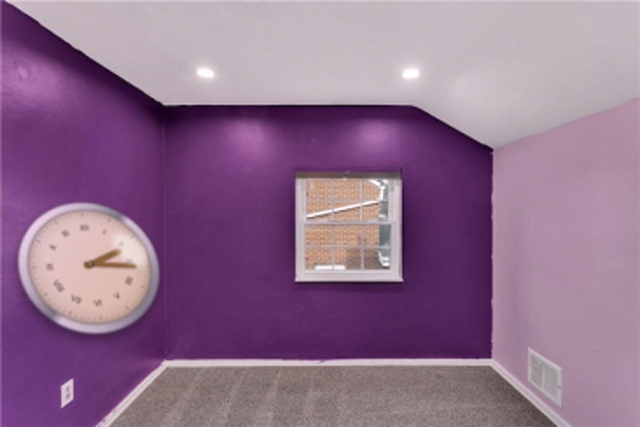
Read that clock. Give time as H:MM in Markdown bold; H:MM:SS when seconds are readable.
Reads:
**2:16**
